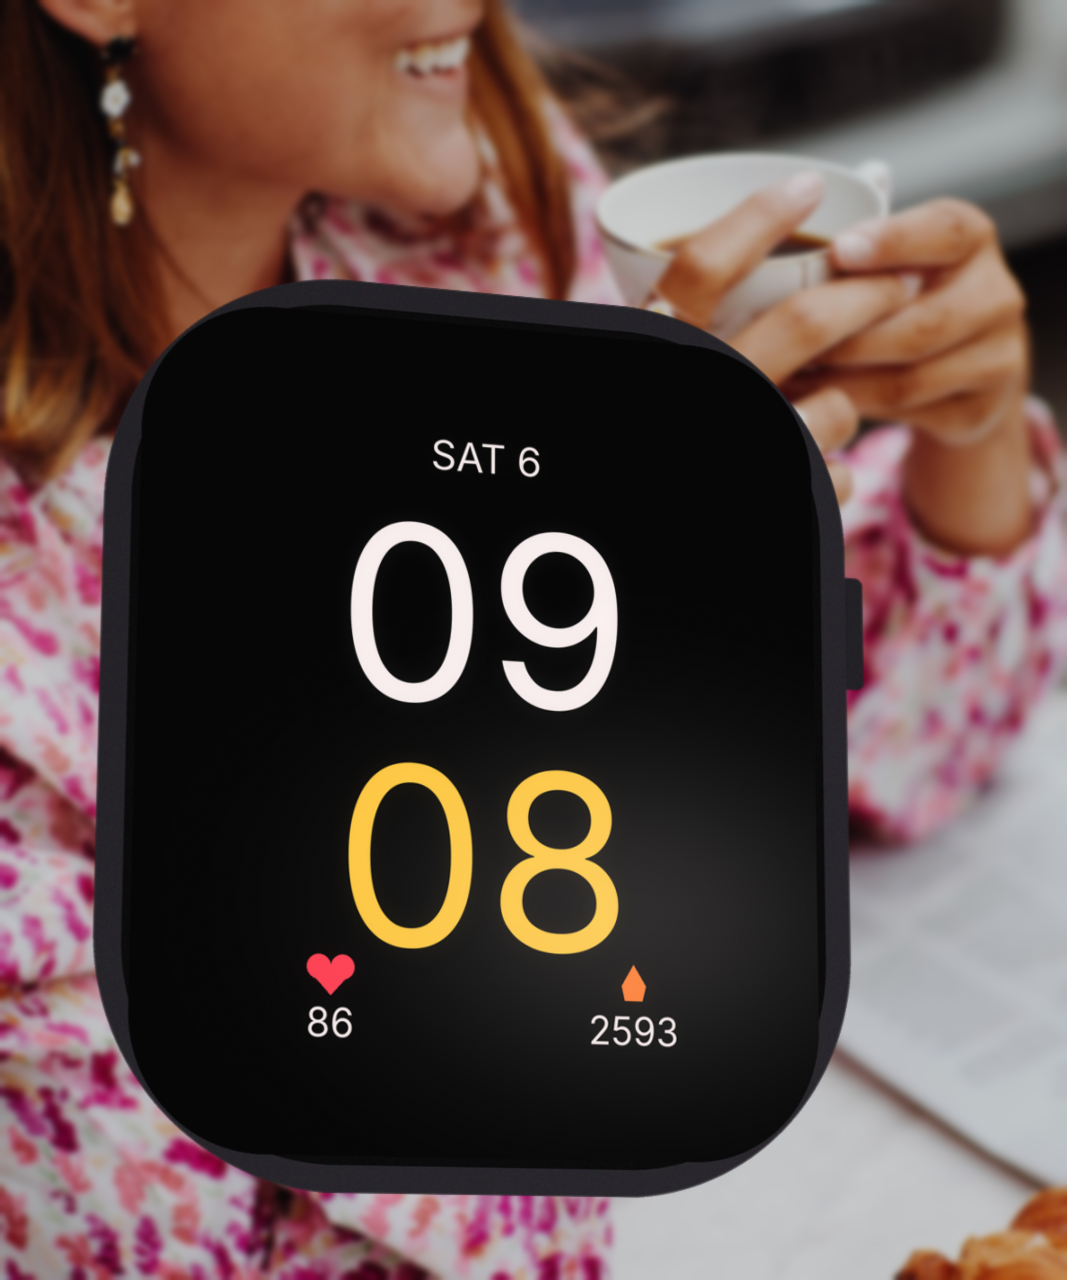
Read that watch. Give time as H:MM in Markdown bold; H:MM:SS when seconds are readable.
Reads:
**9:08**
